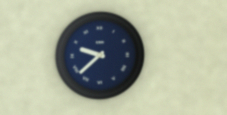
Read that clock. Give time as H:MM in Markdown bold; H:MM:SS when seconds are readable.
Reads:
**9:38**
